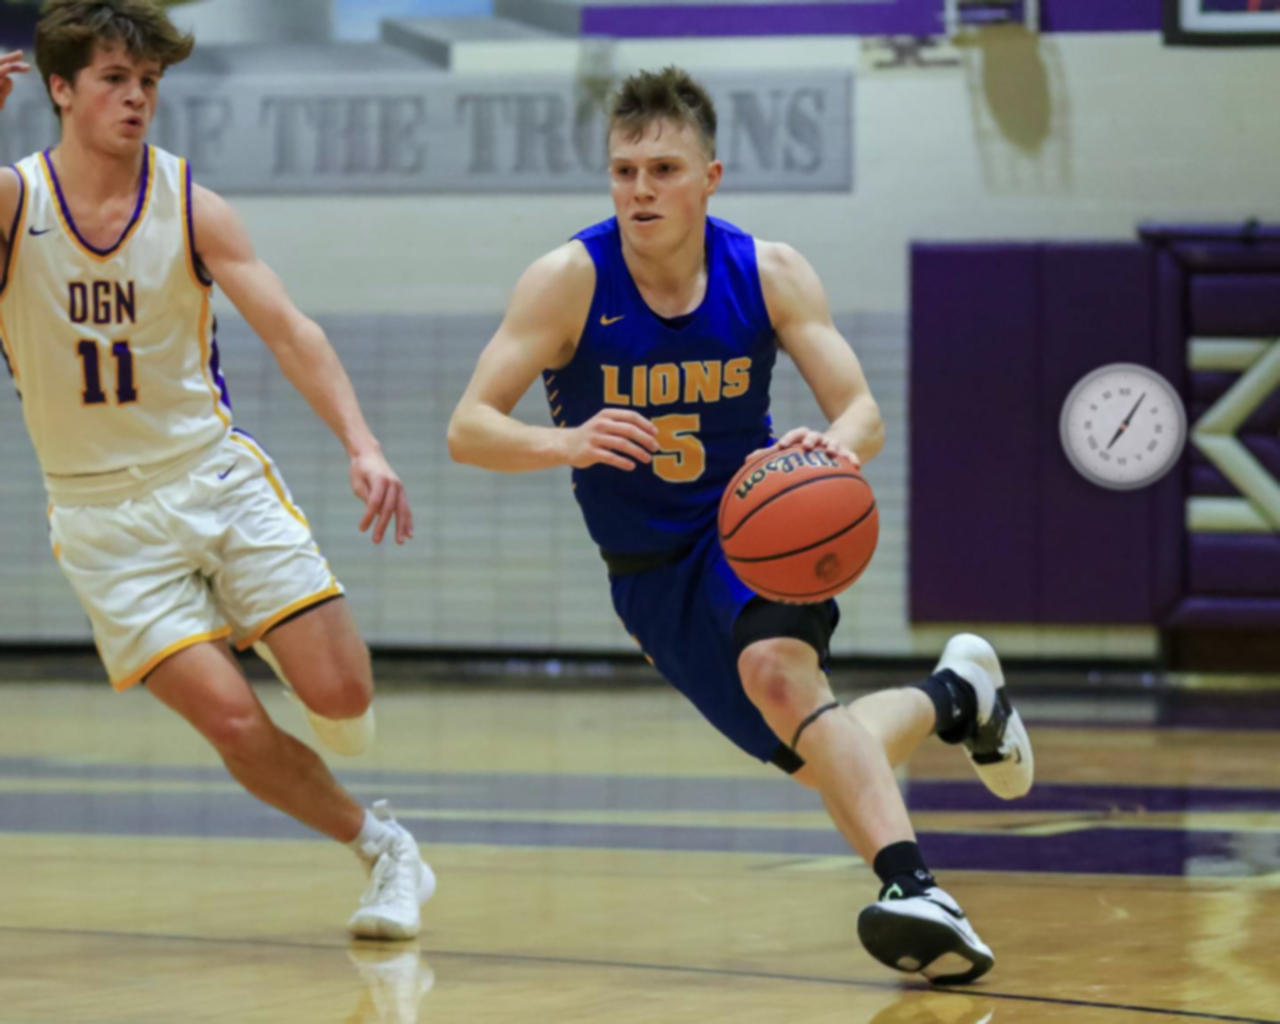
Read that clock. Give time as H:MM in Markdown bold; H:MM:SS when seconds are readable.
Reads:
**7:05**
